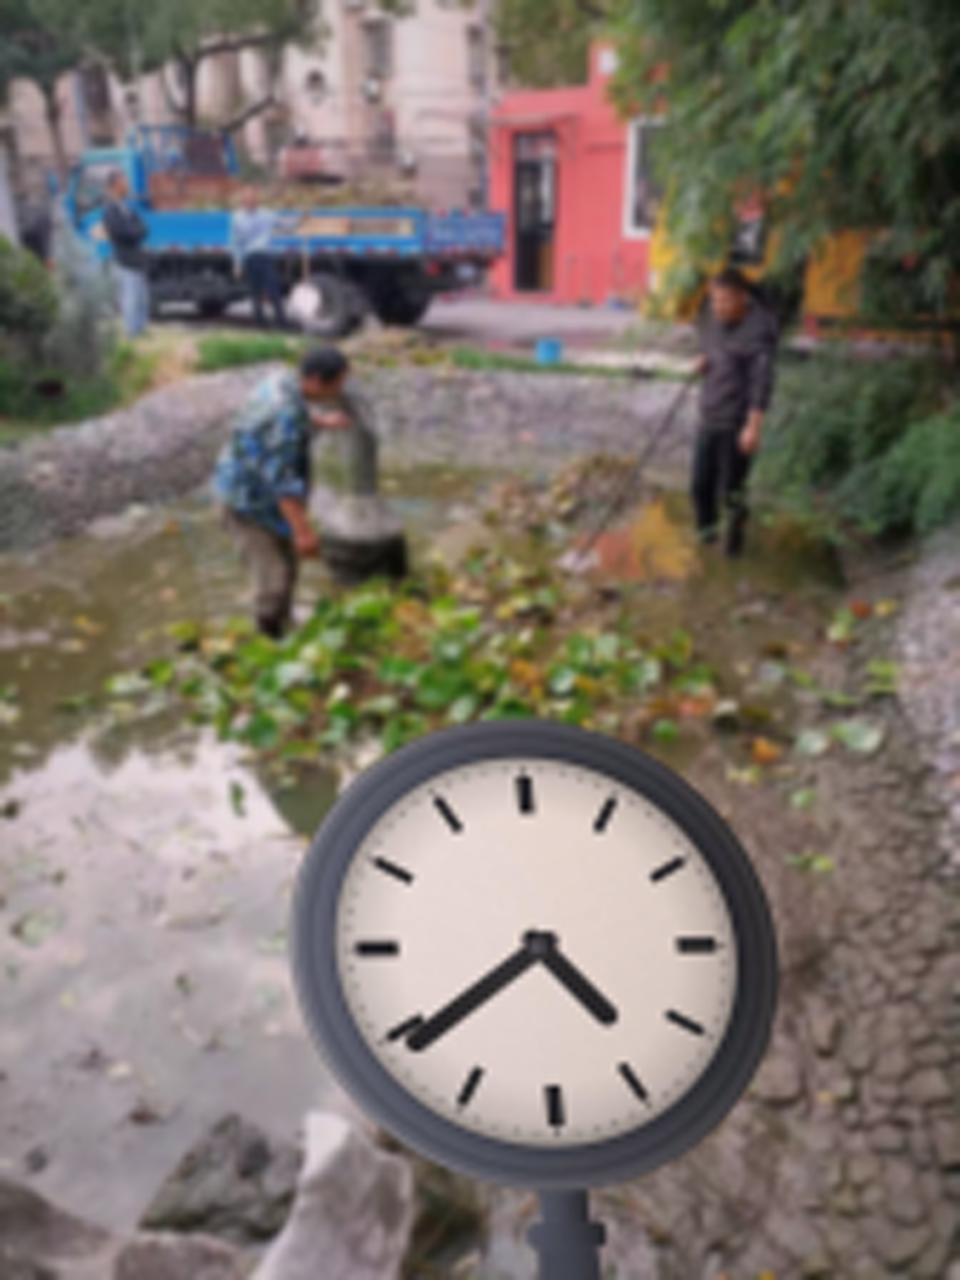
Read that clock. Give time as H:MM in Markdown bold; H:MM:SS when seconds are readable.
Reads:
**4:39**
